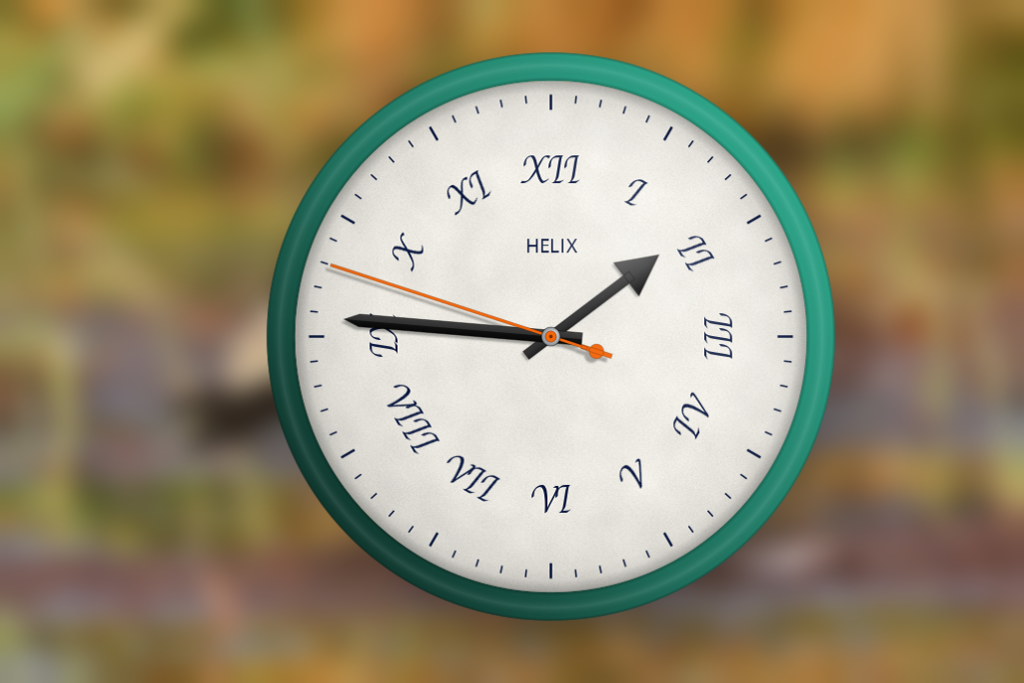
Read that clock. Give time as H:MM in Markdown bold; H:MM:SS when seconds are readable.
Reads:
**1:45:48**
